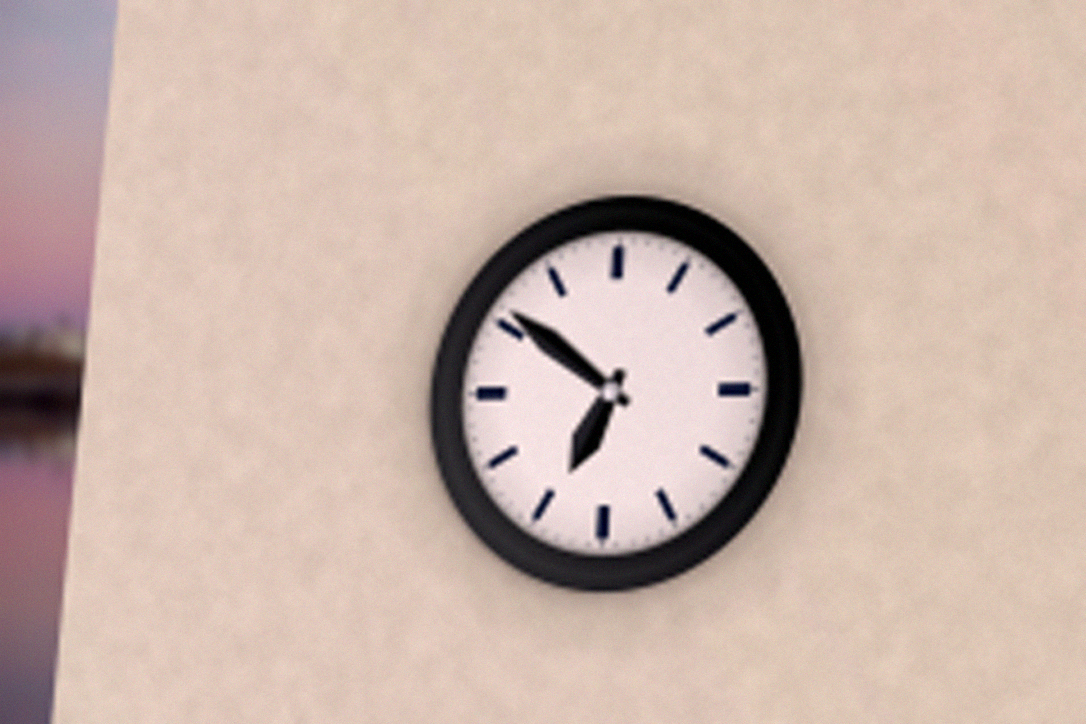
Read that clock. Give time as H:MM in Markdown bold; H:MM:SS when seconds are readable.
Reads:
**6:51**
